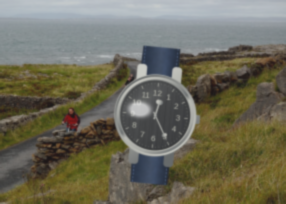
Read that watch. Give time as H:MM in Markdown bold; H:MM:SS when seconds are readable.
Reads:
**12:25**
